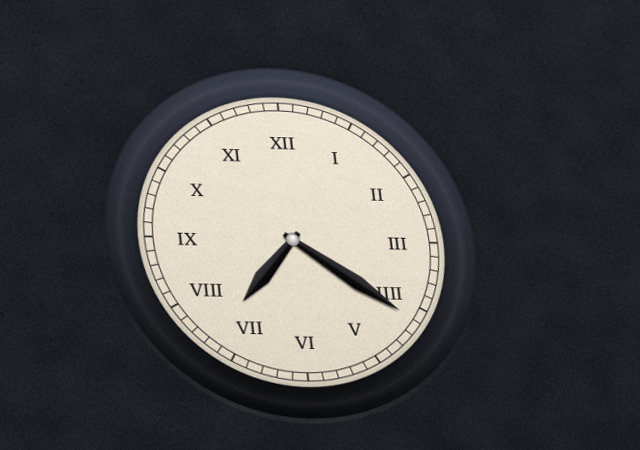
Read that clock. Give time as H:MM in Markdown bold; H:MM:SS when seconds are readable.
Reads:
**7:21**
